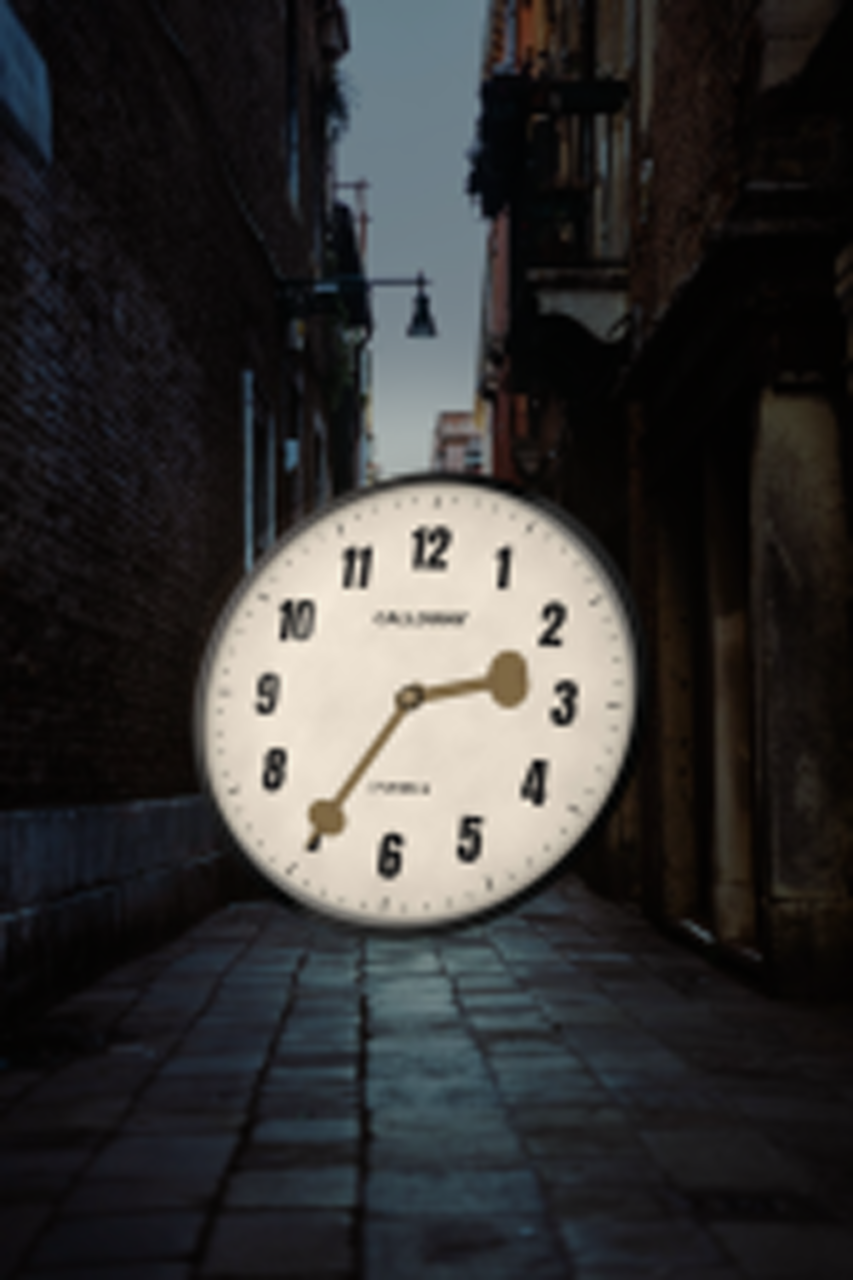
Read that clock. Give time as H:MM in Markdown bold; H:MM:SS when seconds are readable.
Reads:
**2:35**
